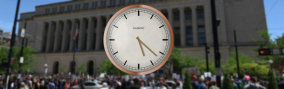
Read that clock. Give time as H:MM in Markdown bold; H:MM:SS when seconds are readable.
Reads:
**5:22**
